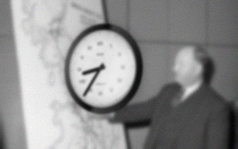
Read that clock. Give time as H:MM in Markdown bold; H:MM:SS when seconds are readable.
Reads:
**8:36**
